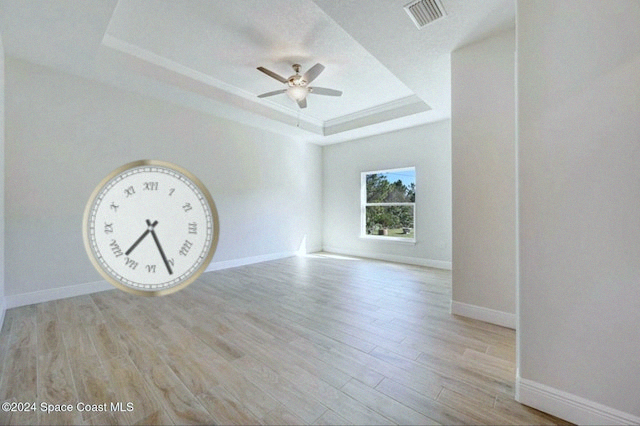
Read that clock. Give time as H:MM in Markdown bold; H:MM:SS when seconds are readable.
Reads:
**7:26**
